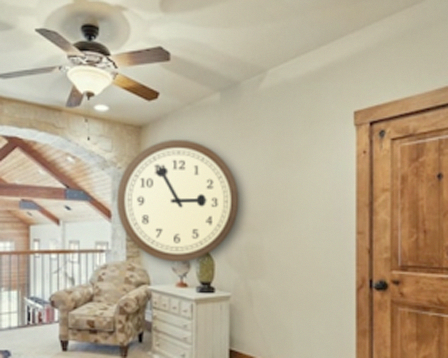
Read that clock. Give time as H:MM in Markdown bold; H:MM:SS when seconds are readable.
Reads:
**2:55**
